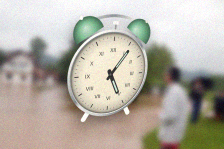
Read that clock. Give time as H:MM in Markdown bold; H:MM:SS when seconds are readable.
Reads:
**5:06**
